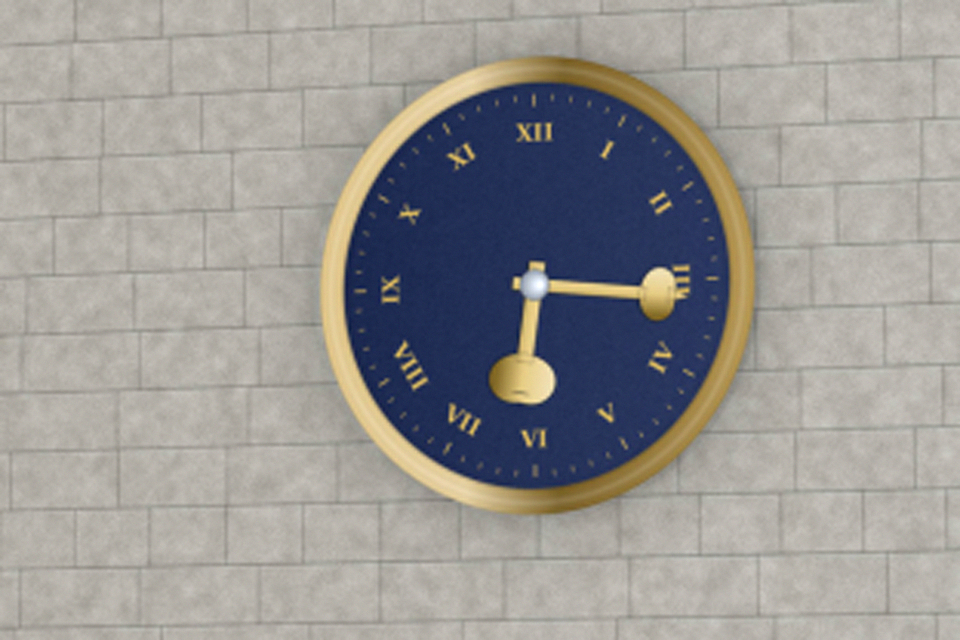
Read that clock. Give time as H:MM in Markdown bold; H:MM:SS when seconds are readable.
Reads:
**6:16**
